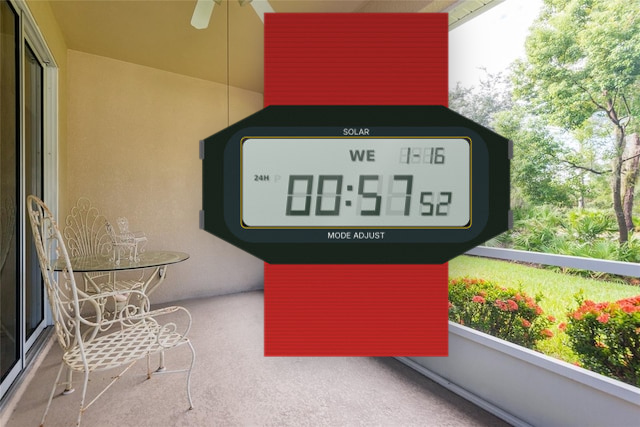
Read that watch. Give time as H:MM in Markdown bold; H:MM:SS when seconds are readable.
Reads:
**0:57:52**
